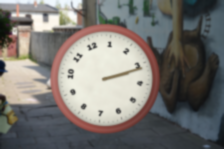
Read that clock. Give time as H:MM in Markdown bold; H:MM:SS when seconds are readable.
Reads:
**3:16**
